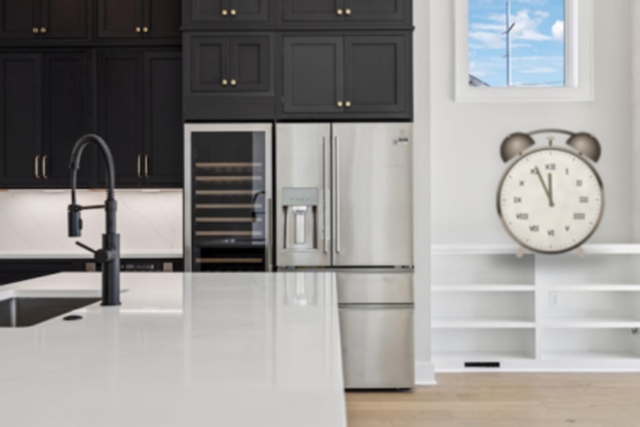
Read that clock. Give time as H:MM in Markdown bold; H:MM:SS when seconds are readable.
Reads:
**11:56**
